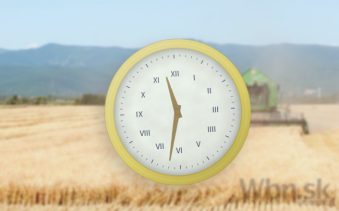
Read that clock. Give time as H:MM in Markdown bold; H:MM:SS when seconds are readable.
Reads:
**11:32**
